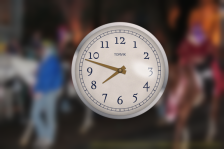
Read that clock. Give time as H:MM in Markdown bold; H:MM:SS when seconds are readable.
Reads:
**7:48**
